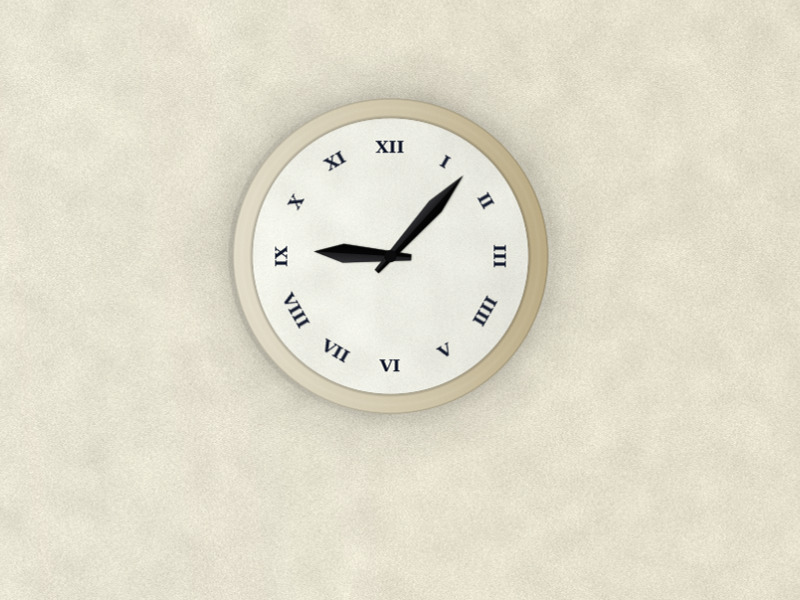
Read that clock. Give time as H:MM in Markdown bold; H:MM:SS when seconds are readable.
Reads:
**9:07**
